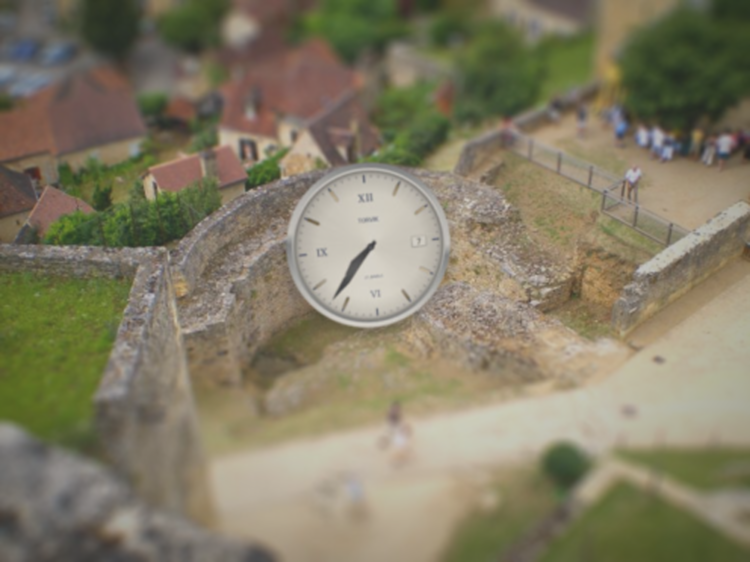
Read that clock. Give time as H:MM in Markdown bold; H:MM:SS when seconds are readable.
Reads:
**7:37**
